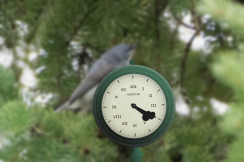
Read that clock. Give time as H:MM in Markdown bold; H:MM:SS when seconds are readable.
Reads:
**4:20**
